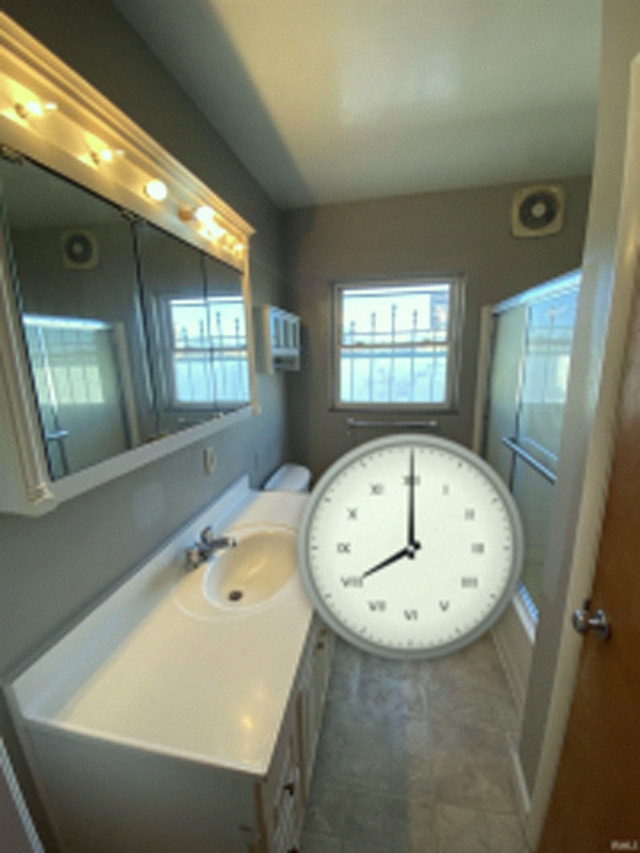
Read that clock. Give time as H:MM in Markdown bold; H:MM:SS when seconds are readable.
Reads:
**8:00**
